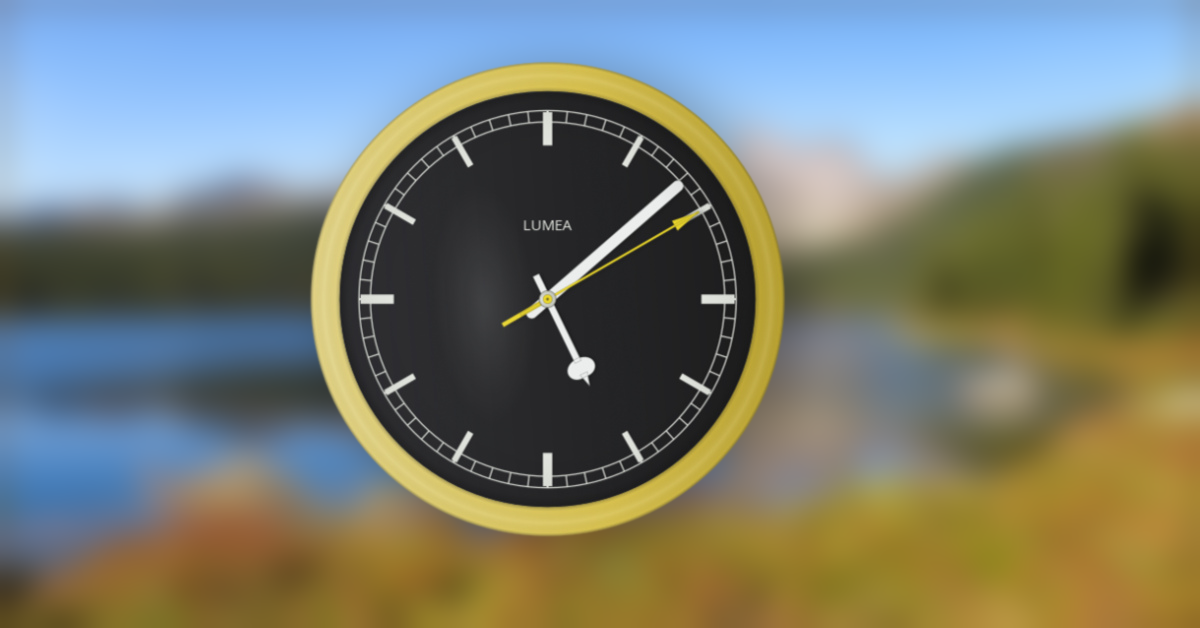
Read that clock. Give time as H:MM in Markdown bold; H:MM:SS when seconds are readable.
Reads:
**5:08:10**
